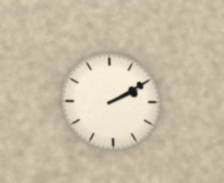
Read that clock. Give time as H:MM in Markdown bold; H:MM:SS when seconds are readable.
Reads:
**2:10**
